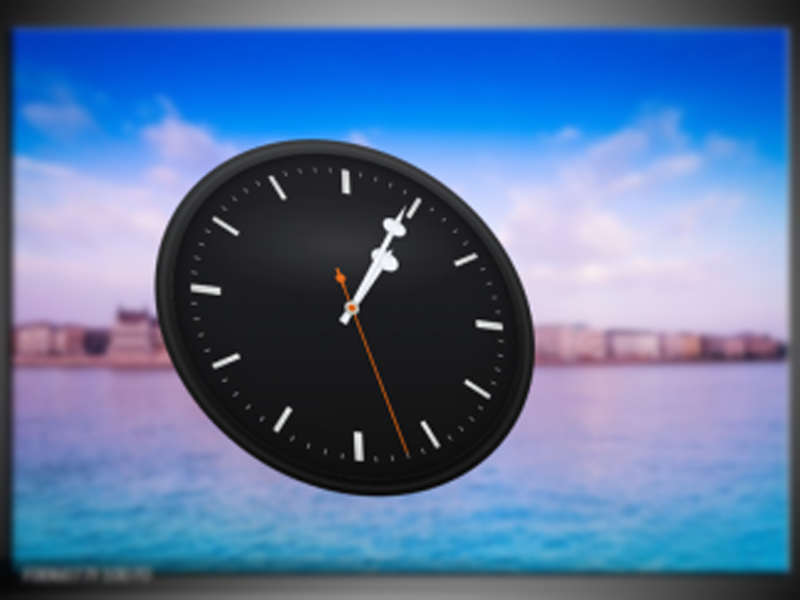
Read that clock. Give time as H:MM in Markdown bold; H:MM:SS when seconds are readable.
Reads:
**1:04:27**
